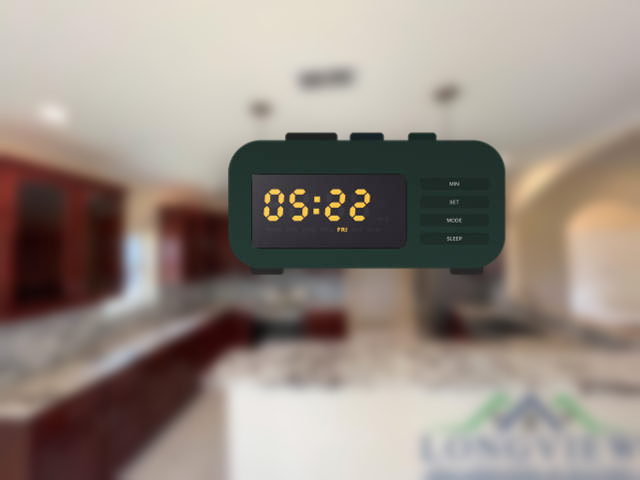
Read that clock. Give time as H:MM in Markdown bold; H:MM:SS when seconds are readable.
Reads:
**5:22**
